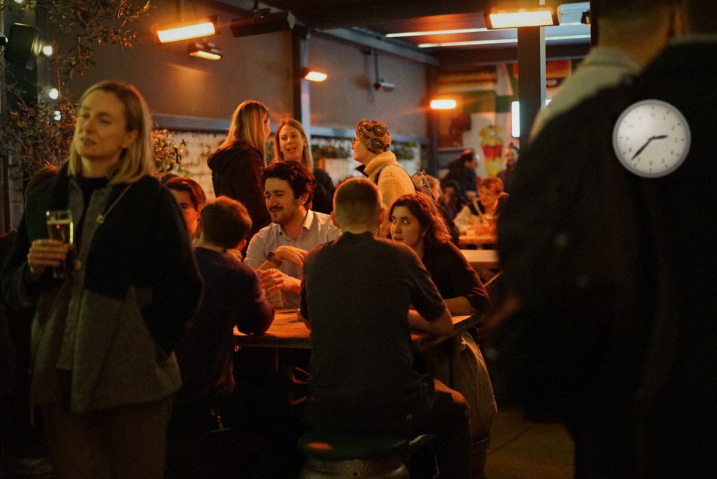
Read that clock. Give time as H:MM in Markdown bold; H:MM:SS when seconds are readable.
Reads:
**2:37**
